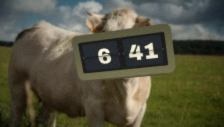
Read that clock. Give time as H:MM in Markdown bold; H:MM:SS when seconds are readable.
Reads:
**6:41**
